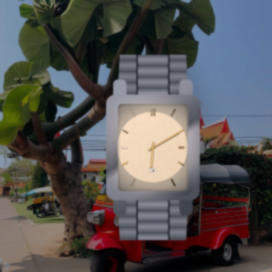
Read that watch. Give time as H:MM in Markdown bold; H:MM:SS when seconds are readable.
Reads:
**6:10**
